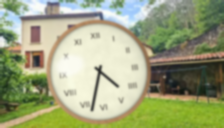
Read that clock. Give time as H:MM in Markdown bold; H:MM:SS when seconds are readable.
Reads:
**4:33**
